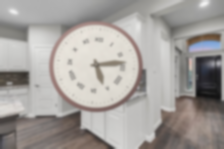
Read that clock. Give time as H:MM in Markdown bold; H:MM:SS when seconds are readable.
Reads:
**5:13**
